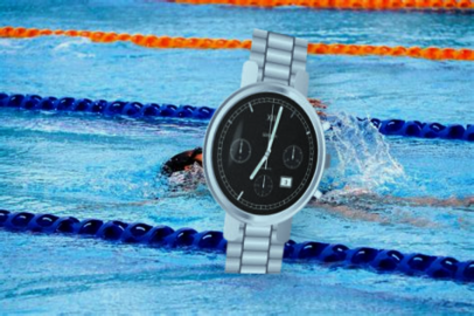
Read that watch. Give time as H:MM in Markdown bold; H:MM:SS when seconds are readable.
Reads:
**7:02**
